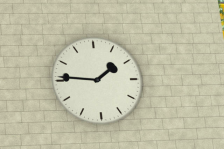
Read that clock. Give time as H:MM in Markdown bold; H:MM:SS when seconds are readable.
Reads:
**1:46**
